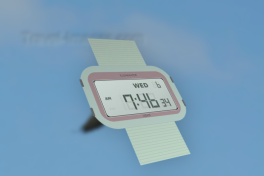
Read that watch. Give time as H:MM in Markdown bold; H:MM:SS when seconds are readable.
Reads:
**7:46:34**
